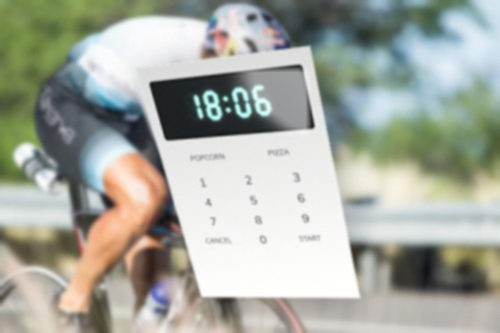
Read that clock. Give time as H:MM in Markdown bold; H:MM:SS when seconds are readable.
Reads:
**18:06**
